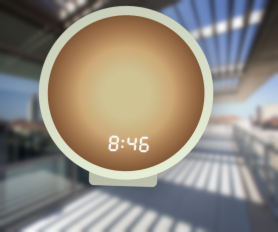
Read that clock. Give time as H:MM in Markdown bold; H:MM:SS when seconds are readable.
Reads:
**8:46**
